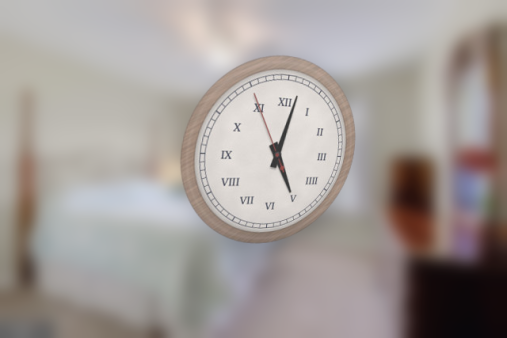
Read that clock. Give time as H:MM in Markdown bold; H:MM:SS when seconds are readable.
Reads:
**5:01:55**
